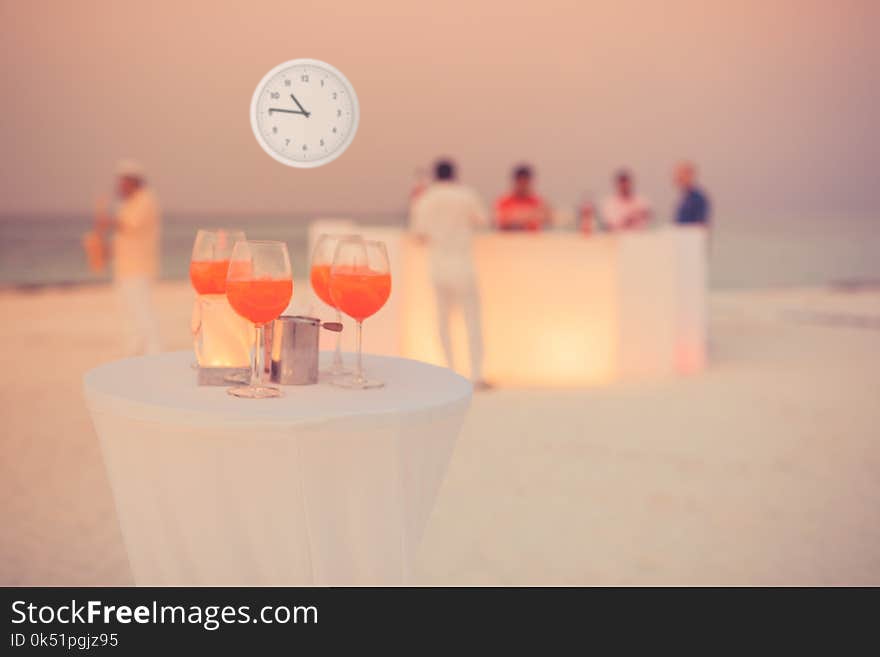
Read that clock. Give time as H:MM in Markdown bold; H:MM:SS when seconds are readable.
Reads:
**10:46**
